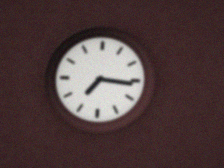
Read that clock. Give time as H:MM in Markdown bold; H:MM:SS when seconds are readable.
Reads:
**7:16**
